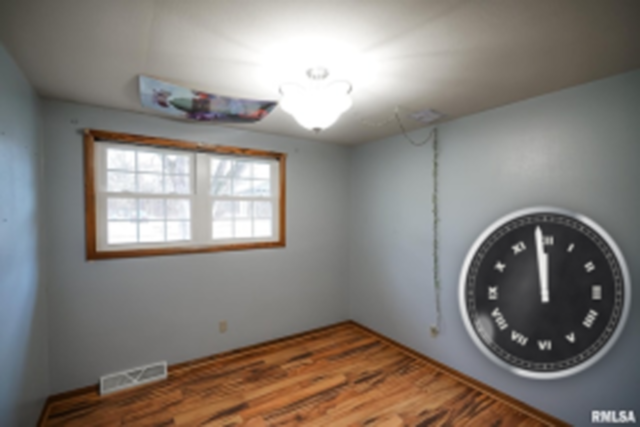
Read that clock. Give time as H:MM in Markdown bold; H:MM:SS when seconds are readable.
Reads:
**11:59**
